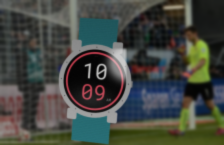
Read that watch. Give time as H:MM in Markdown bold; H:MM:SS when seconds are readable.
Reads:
**10:09**
